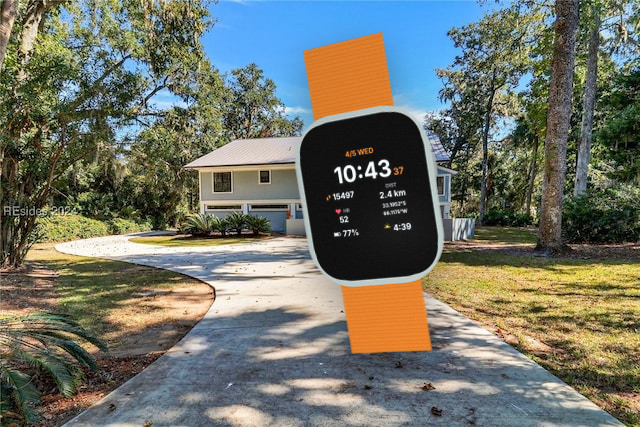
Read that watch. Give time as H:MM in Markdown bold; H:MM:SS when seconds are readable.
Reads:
**10:43:37**
